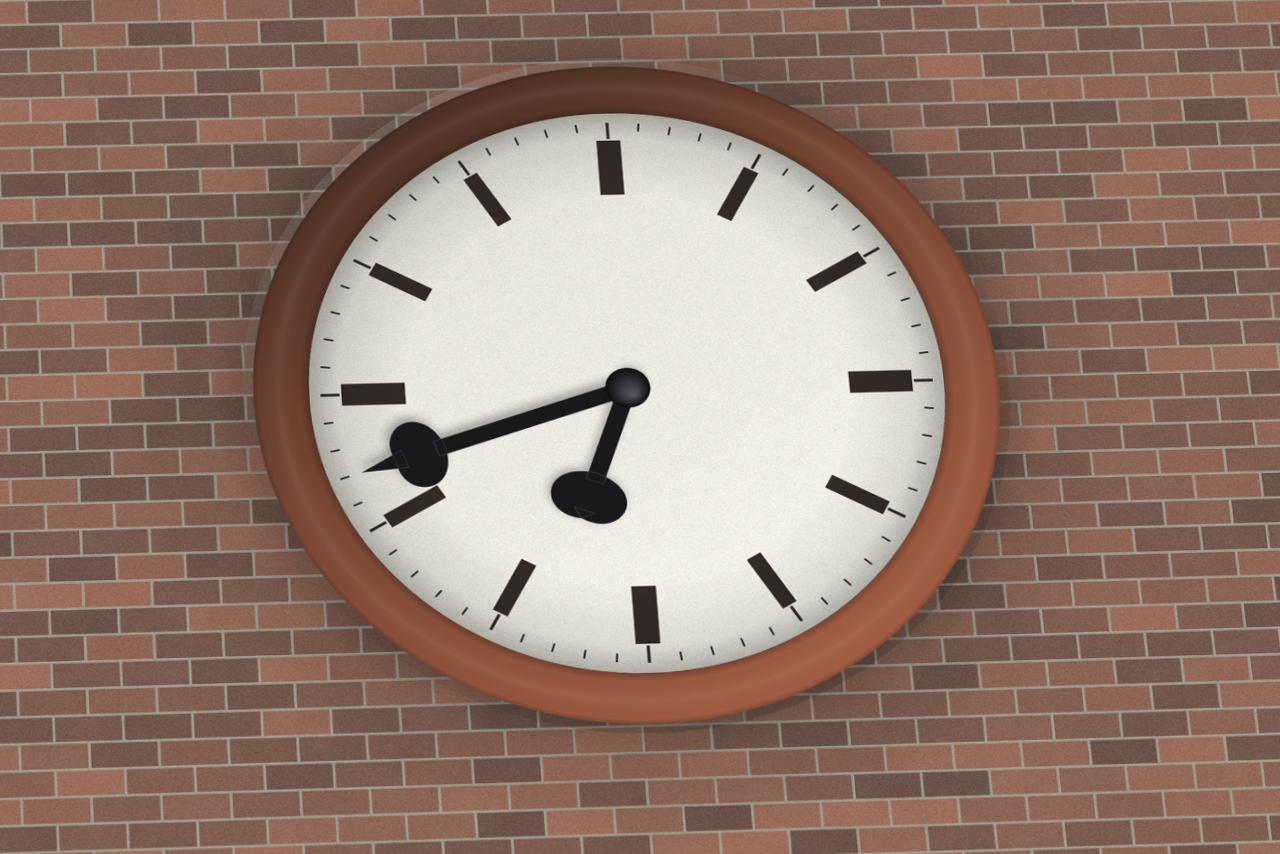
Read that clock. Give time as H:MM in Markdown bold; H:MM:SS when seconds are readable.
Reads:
**6:42**
